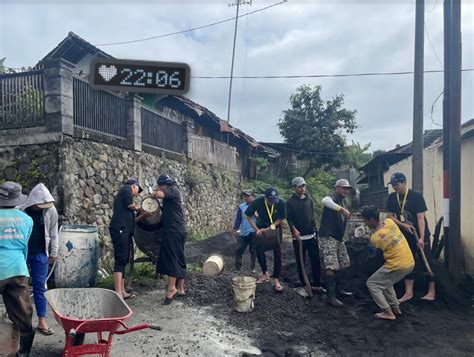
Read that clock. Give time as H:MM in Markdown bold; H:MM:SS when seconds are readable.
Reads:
**22:06**
